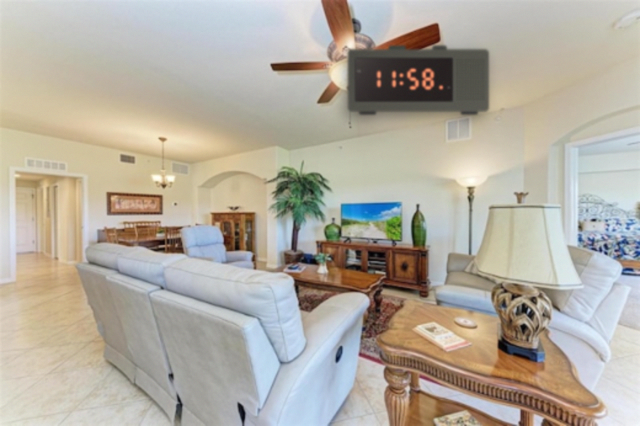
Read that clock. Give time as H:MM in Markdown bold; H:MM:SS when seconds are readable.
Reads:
**11:58**
